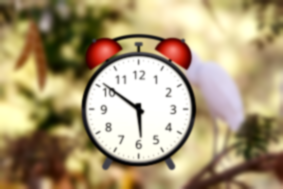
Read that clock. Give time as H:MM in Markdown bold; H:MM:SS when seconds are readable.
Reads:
**5:51**
